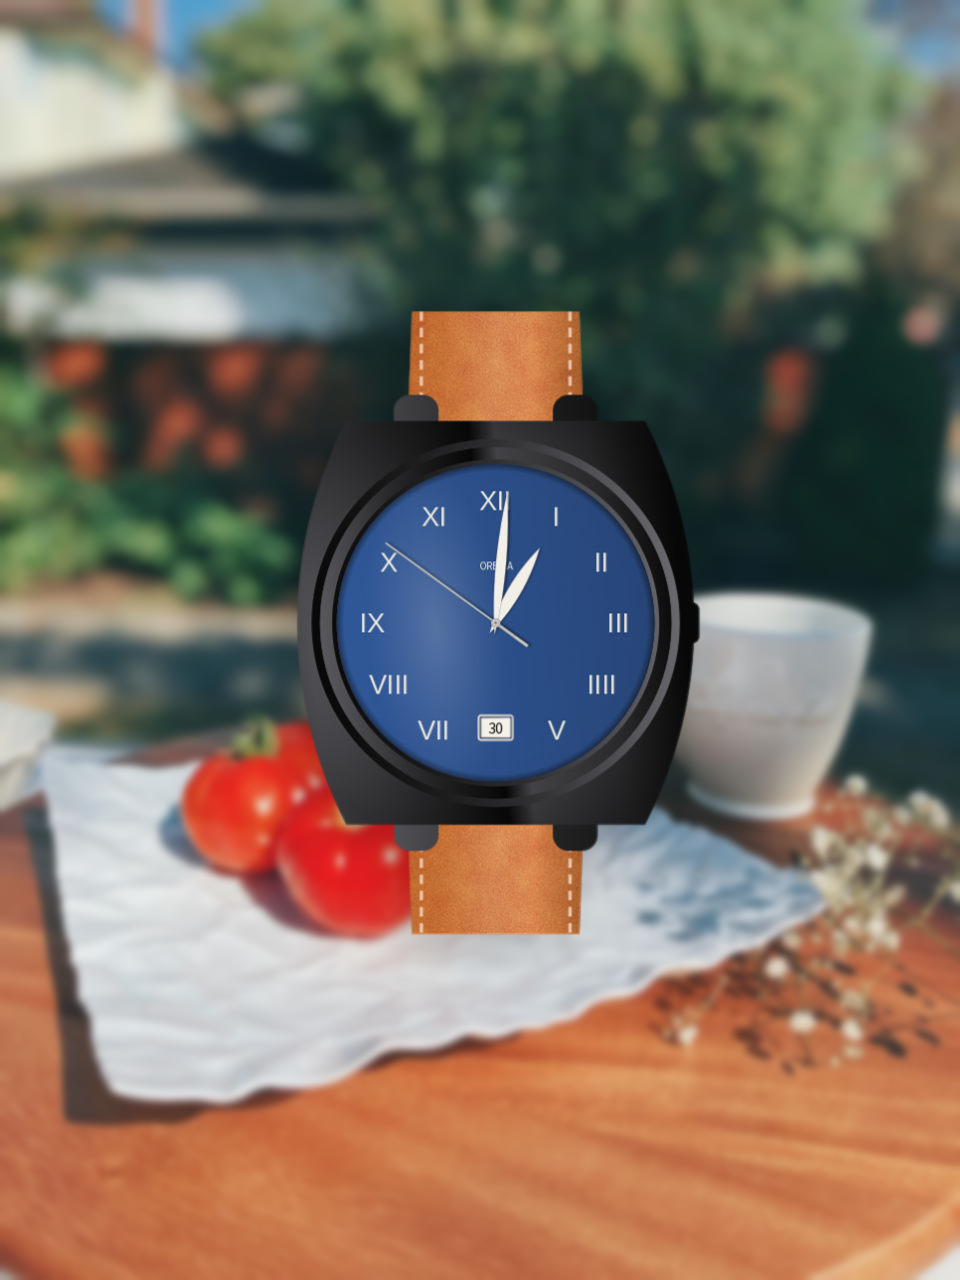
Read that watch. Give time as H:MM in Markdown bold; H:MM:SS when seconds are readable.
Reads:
**1:00:51**
